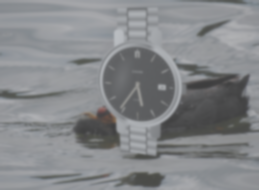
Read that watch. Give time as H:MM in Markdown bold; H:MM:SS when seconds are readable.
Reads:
**5:36**
